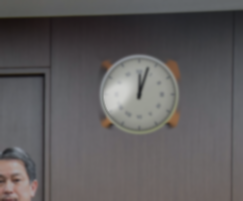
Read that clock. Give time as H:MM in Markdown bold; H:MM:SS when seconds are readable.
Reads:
**12:03**
